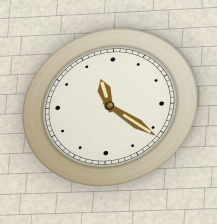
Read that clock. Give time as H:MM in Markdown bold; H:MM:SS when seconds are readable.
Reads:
**11:21**
